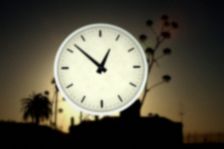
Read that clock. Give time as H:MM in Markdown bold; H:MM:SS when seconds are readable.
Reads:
**12:52**
